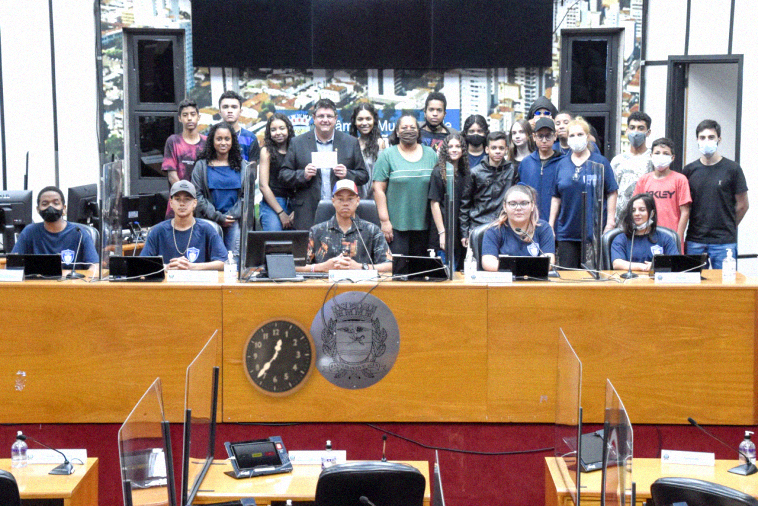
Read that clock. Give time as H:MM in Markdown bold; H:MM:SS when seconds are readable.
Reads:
**12:37**
